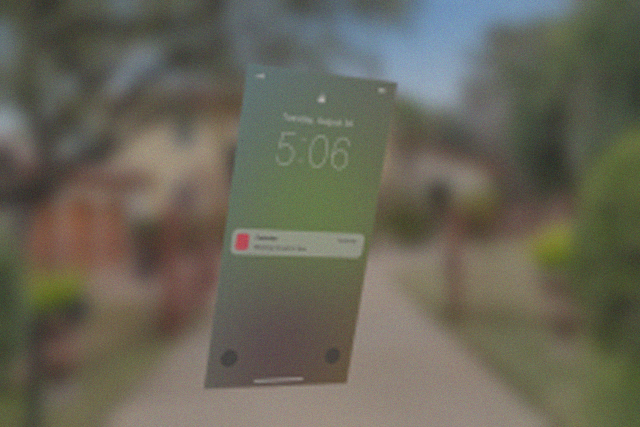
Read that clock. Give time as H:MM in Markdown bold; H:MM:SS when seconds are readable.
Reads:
**5:06**
